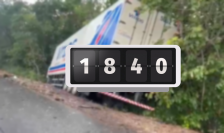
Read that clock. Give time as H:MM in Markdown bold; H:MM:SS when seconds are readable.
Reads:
**18:40**
